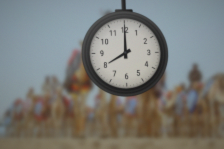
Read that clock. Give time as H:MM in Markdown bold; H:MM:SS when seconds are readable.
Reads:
**8:00**
